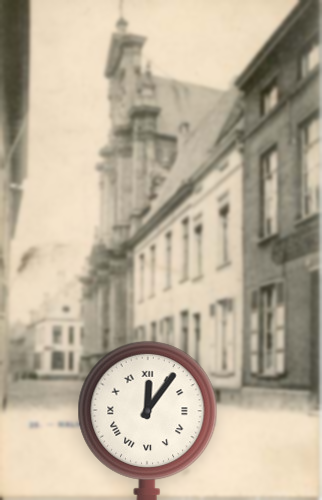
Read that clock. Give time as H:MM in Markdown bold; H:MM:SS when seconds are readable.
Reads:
**12:06**
